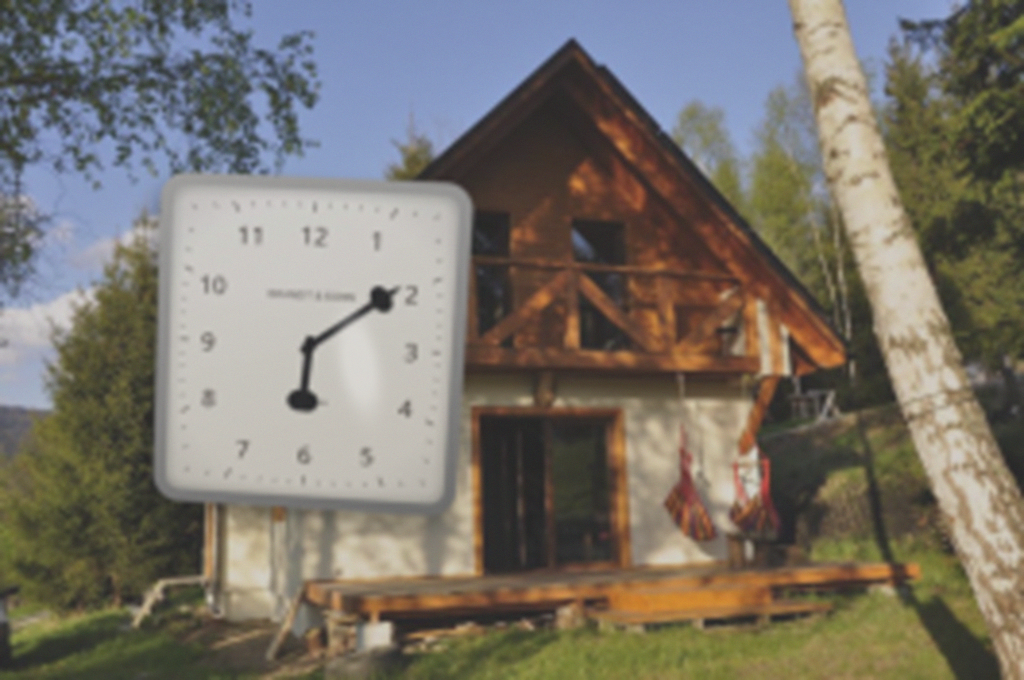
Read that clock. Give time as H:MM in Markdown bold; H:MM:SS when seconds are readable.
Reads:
**6:09**
